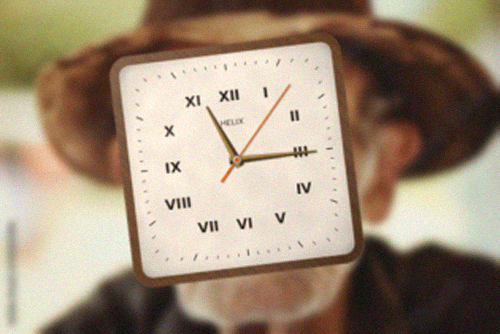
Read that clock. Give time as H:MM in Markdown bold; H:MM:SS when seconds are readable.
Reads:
**11:15:07**
